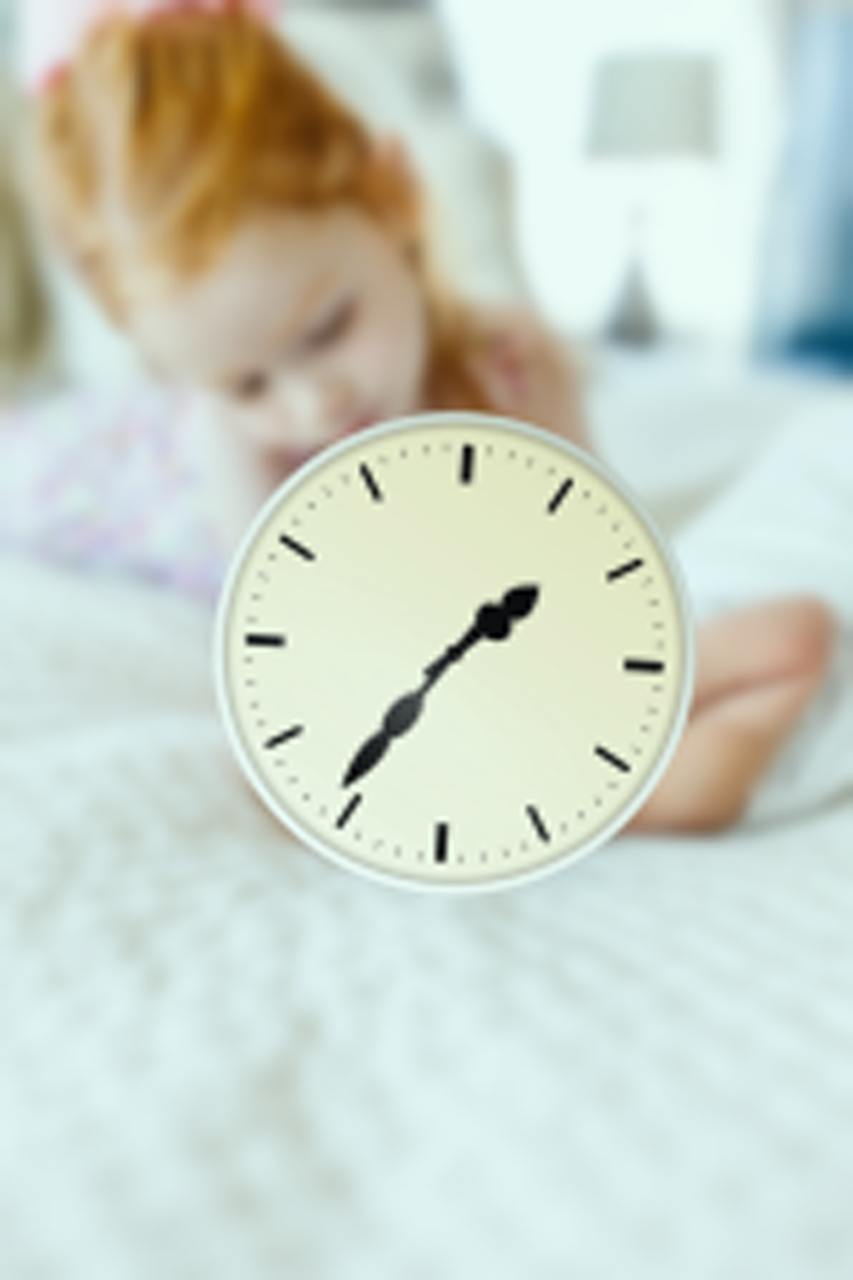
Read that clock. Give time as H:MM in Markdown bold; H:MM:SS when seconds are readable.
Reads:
**1:36**
